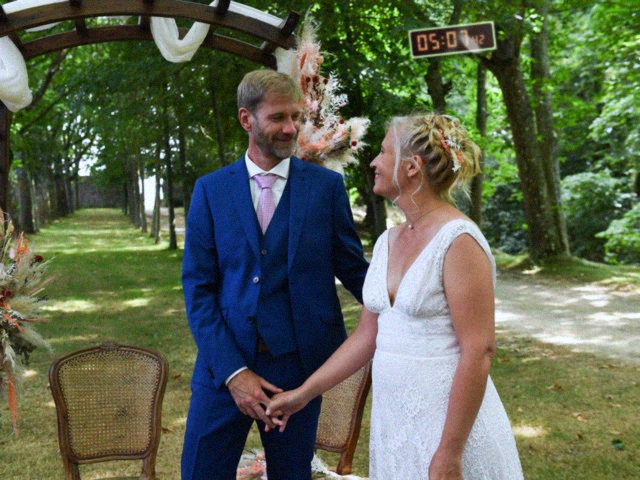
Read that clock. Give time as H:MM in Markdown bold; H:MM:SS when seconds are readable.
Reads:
**5:07**
